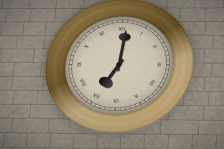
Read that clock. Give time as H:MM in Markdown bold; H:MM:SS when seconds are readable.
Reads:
**7:01**
